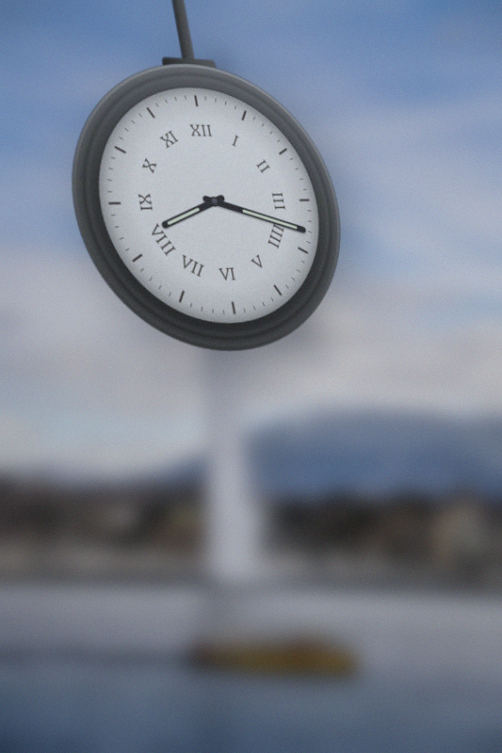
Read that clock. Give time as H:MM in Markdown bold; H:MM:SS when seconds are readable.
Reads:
**8:18**
